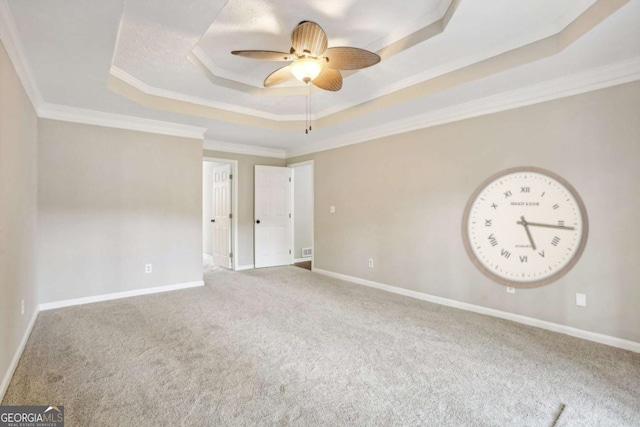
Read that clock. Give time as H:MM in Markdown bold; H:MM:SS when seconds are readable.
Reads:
**5:16**
